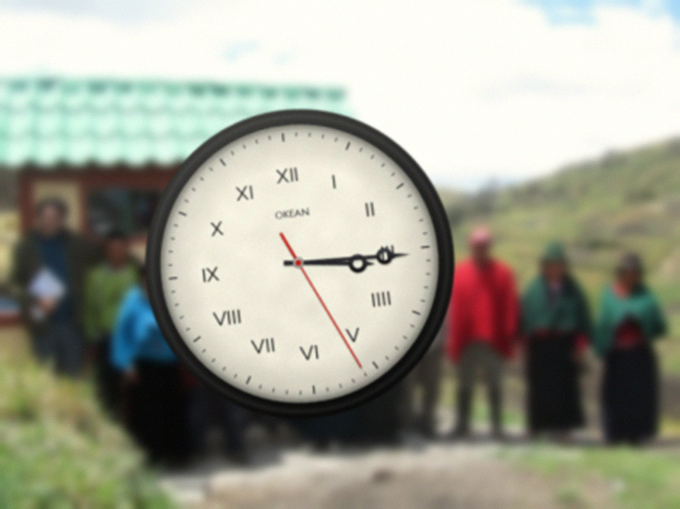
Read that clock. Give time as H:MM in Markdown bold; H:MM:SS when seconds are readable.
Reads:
**3:15:26**
